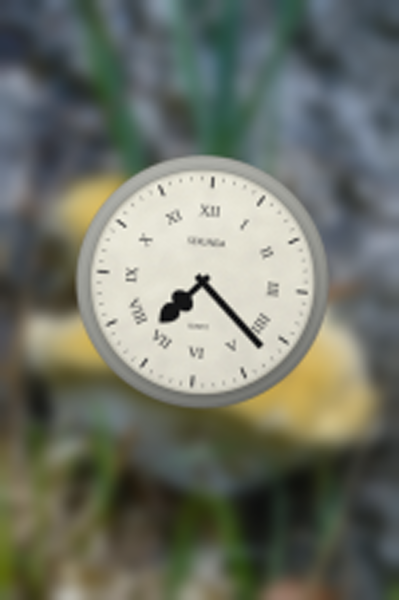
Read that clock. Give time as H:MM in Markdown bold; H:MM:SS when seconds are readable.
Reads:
**7:22**
